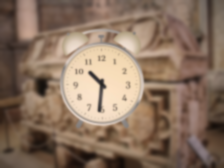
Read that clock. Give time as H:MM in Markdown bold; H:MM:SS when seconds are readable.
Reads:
**10:31**
